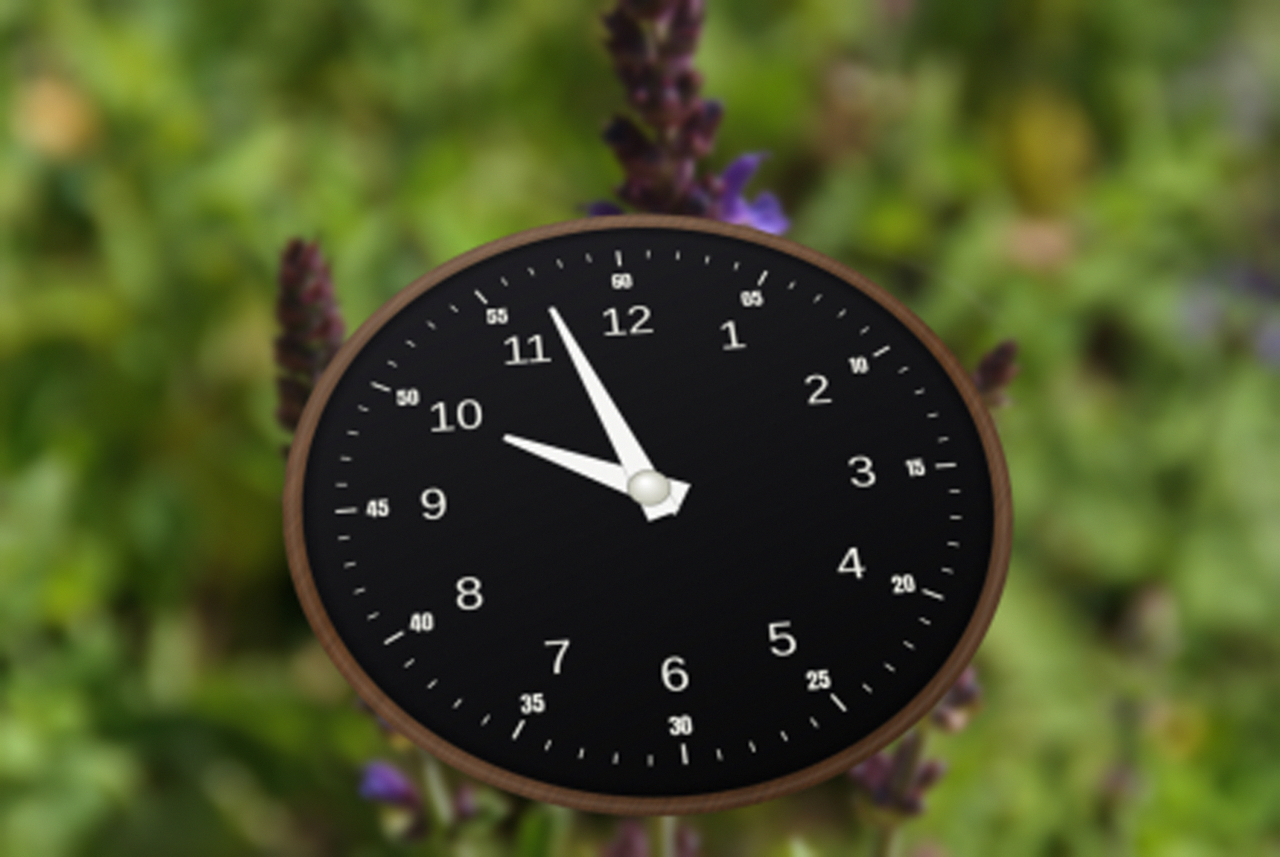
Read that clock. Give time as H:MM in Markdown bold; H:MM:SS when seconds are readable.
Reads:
**9:57**
